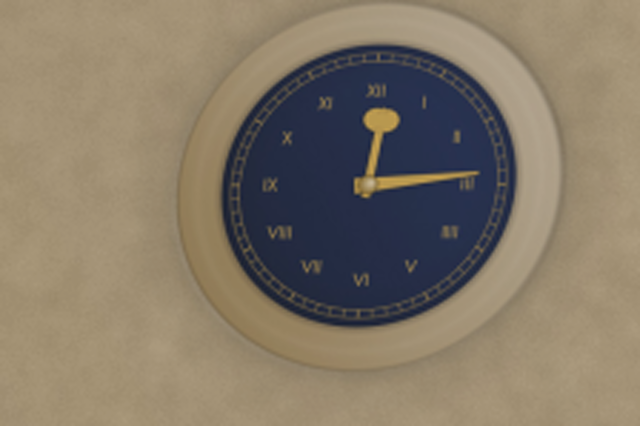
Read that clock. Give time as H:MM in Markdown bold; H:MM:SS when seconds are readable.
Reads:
**12:14**
